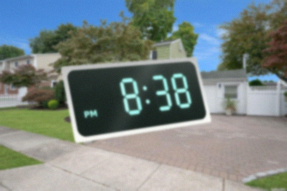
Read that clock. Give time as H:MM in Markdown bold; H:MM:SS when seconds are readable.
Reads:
**8:38**
